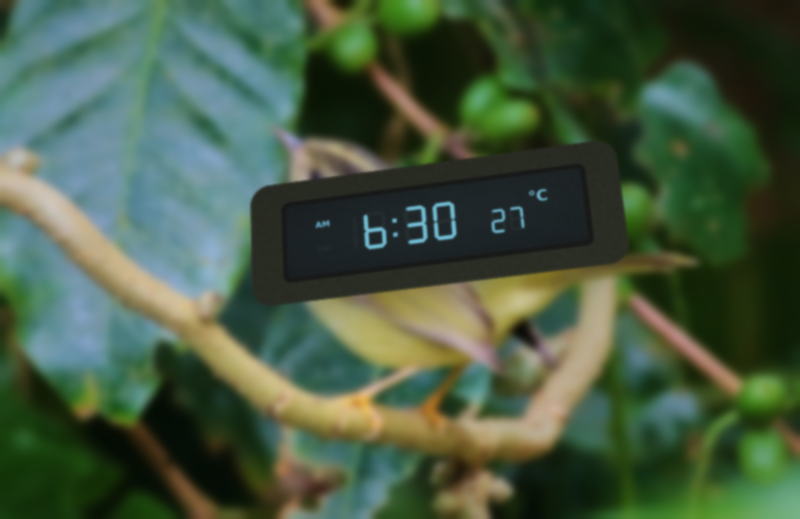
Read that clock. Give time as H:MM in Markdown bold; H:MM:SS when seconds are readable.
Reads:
**6:30**
